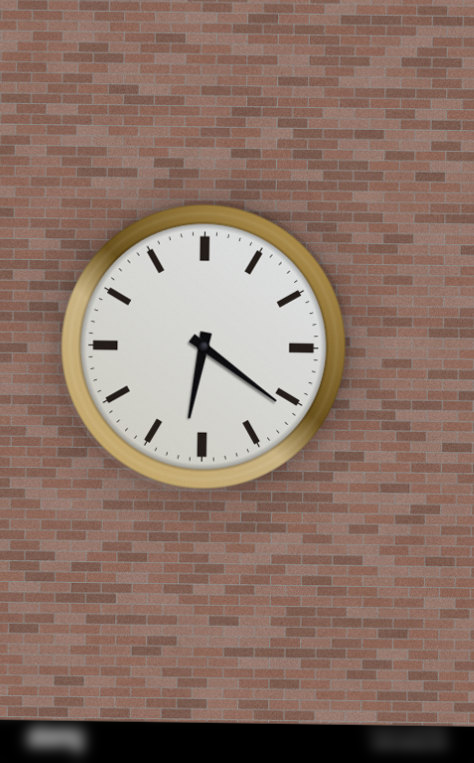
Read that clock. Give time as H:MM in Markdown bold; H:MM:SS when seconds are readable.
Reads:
**6:21**
